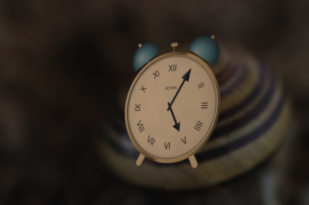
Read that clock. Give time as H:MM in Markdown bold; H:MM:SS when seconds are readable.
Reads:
**5:05**
